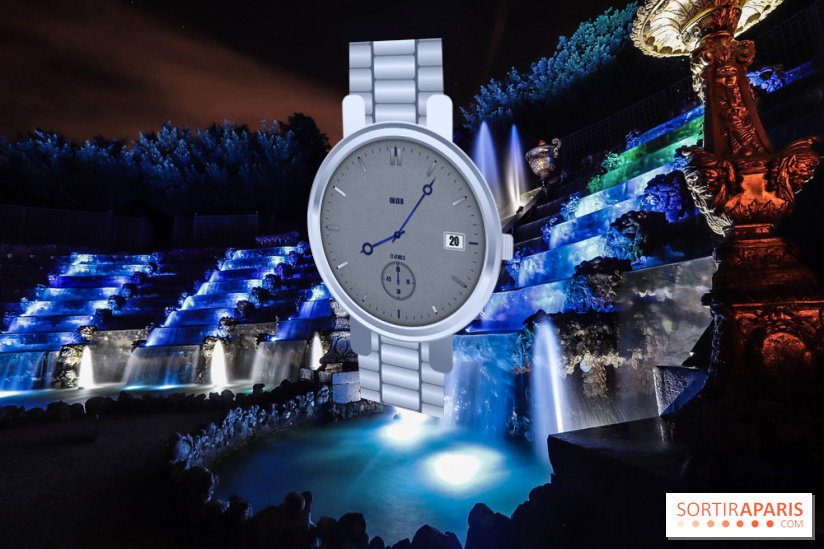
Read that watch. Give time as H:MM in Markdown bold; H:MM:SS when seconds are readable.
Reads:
**8:06**
